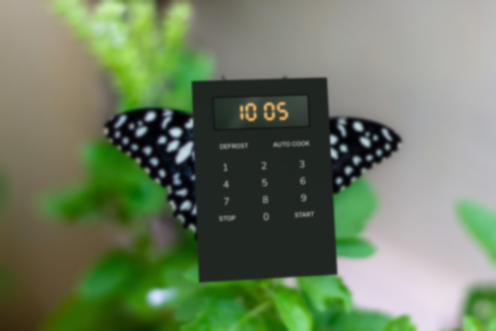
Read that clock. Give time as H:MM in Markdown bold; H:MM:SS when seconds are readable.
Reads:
**10:05**
